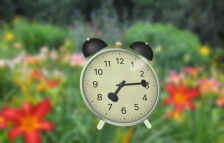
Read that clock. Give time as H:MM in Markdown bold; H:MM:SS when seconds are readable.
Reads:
**7:14**
